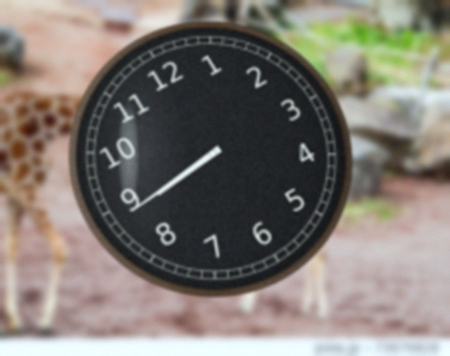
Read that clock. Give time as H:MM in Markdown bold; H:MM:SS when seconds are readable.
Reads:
**8:44**
